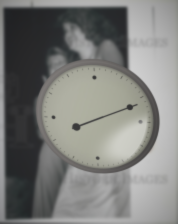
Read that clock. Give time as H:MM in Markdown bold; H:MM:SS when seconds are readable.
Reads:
**8:11**
